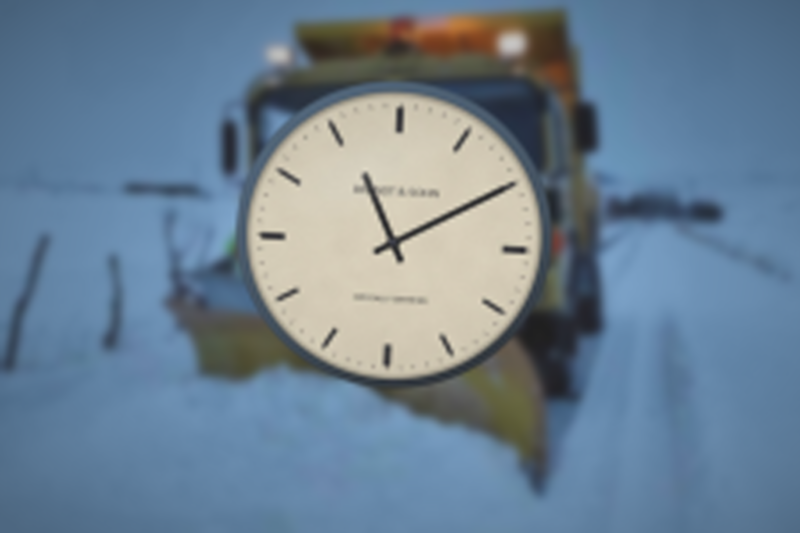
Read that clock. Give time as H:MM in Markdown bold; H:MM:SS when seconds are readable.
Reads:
**11:10**
